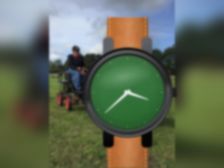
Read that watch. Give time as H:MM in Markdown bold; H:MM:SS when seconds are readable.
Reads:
**3:38**
